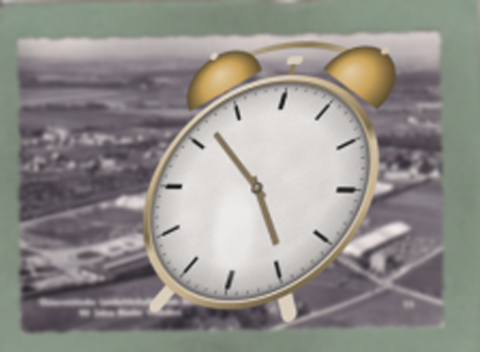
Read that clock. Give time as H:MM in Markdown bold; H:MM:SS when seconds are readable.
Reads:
**4:52**
